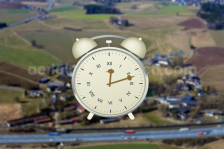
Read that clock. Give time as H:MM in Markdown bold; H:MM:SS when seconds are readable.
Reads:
**12:12**
